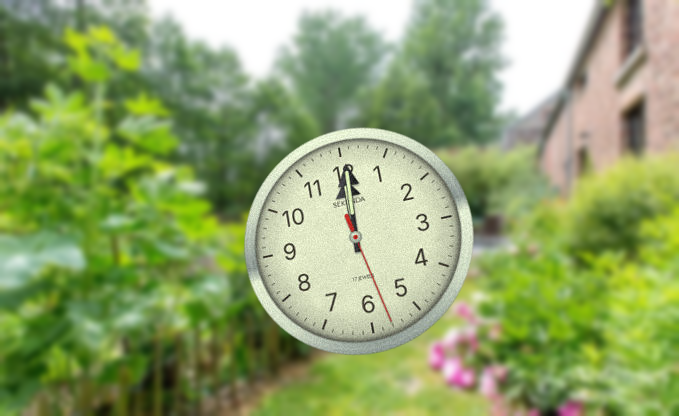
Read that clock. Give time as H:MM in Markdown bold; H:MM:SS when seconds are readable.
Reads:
**12:00:28**
